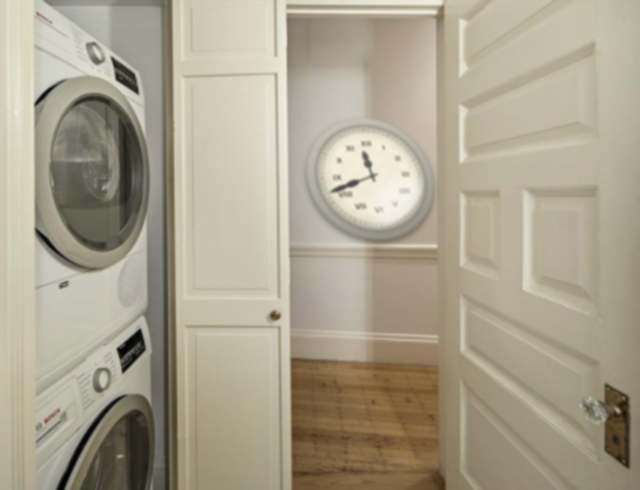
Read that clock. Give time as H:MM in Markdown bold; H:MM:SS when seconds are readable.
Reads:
**11:42**
